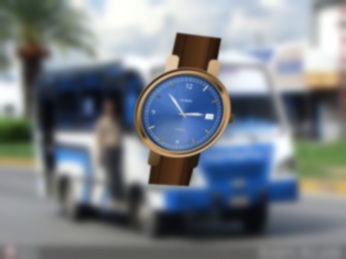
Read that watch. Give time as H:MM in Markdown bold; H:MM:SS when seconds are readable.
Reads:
**2:53**
